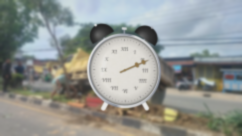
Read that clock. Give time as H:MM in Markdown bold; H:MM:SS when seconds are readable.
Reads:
**2:11**
